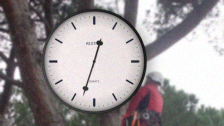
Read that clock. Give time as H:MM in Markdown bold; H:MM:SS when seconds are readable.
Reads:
**12:33**
